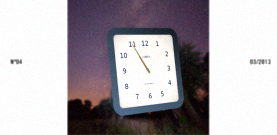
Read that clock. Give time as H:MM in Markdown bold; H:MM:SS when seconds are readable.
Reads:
**10:55**
